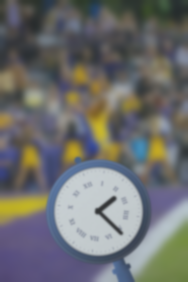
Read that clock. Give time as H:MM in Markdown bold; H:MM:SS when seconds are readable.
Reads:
**2:26**
